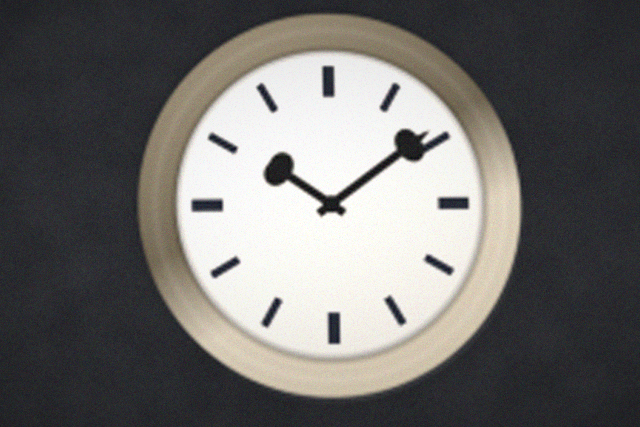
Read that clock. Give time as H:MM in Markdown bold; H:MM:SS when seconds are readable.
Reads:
**10:09**
